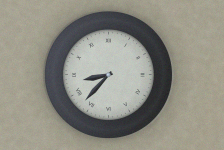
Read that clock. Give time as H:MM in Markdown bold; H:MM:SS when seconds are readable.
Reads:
**8:37**
